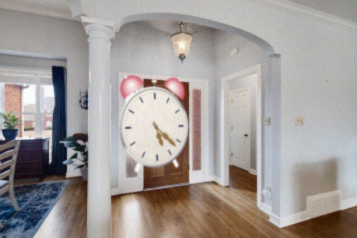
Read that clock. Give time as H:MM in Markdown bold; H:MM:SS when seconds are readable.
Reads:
**5:22**
